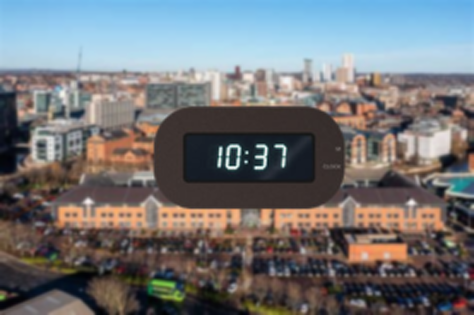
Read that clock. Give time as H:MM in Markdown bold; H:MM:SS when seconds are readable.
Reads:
**10:37**
